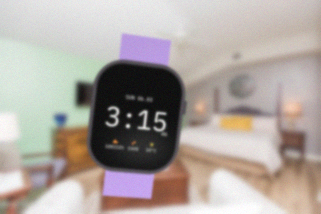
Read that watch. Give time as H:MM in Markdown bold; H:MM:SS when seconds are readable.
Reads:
**3:15**
